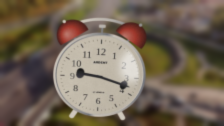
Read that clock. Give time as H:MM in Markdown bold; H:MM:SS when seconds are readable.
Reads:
**9:18**
